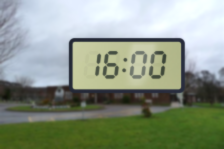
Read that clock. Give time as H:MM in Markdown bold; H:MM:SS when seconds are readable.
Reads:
**16:00**
